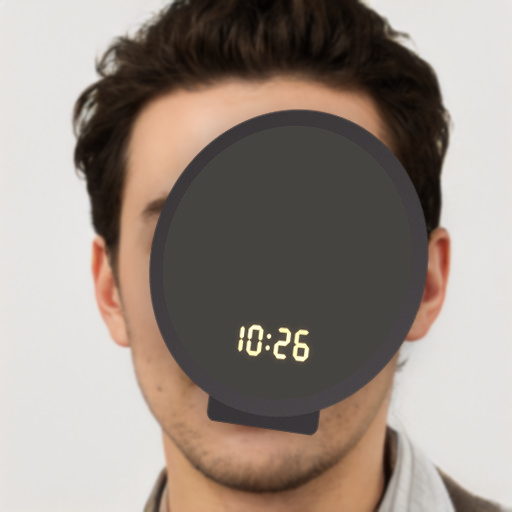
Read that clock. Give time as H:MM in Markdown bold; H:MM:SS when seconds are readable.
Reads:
**10:26**
